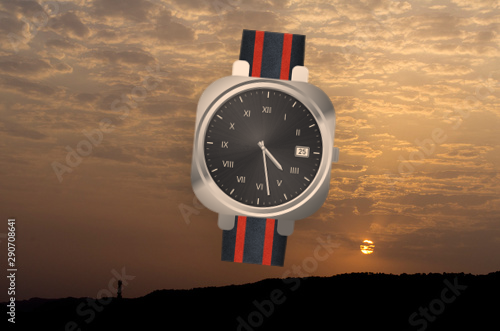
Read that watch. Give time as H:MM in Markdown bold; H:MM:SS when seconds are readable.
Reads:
**4:28**
